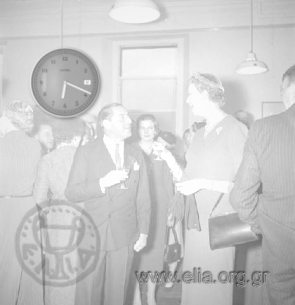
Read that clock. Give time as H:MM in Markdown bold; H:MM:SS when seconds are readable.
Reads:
**6:19**
